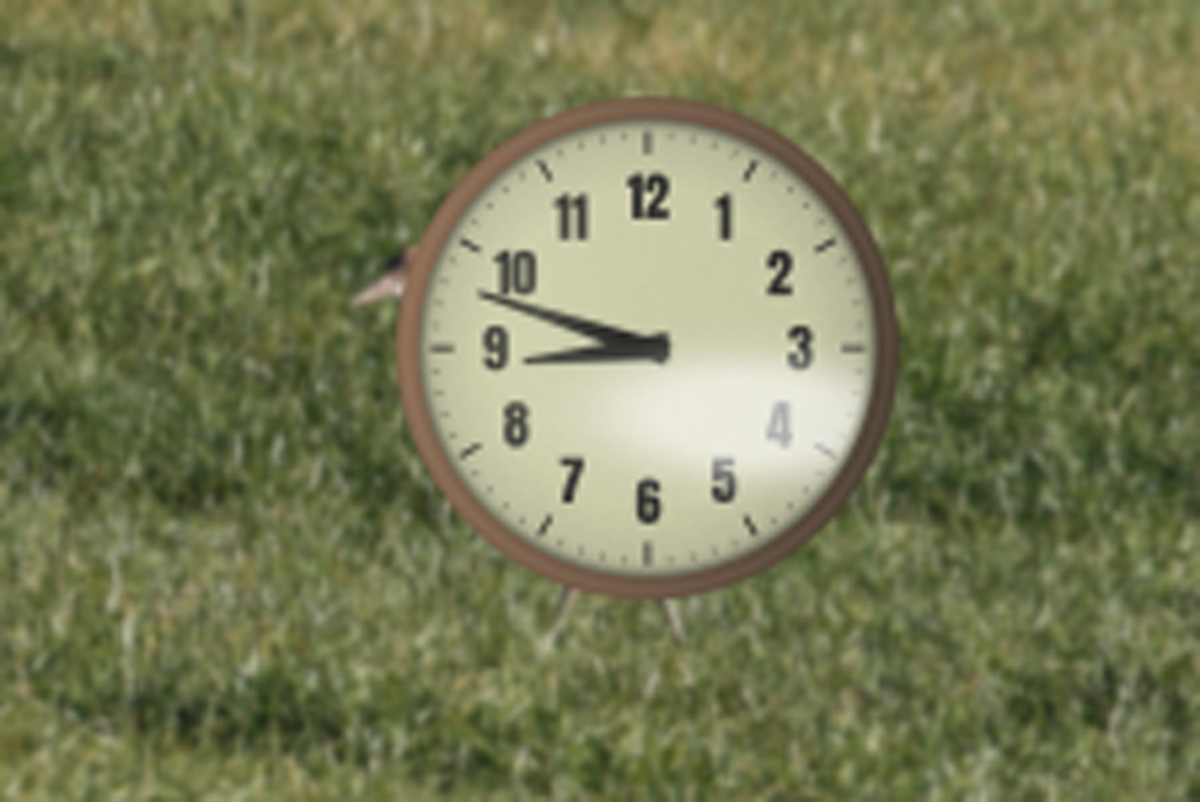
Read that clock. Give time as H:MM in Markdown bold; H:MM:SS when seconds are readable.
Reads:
**8:48**
